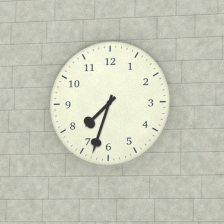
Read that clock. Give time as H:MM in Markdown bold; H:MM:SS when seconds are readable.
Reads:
**7:33**
